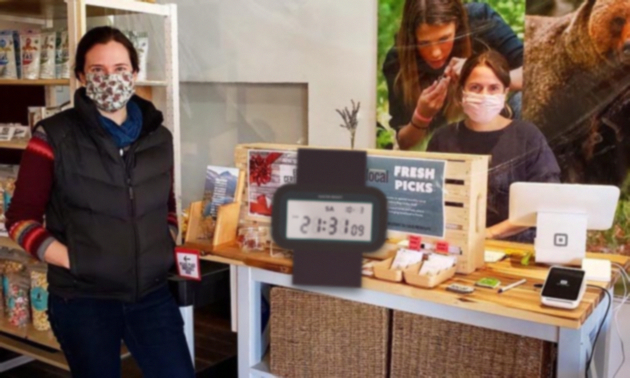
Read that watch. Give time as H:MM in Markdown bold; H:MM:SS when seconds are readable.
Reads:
**21:31:09**
